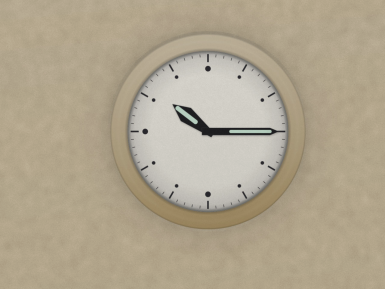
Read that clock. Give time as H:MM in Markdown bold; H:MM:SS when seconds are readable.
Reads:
**10:15**
